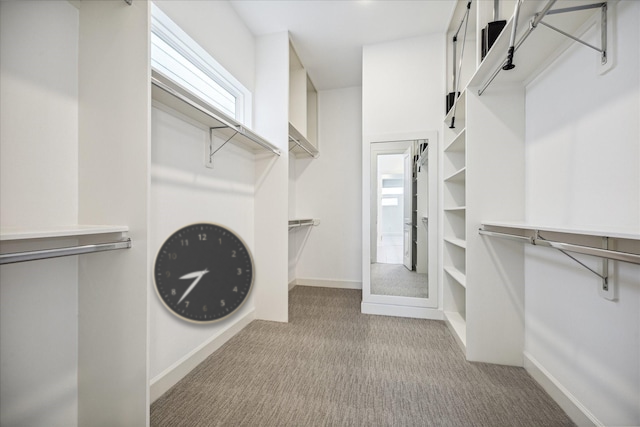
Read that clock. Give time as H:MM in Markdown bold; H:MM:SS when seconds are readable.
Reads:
**8:37**
